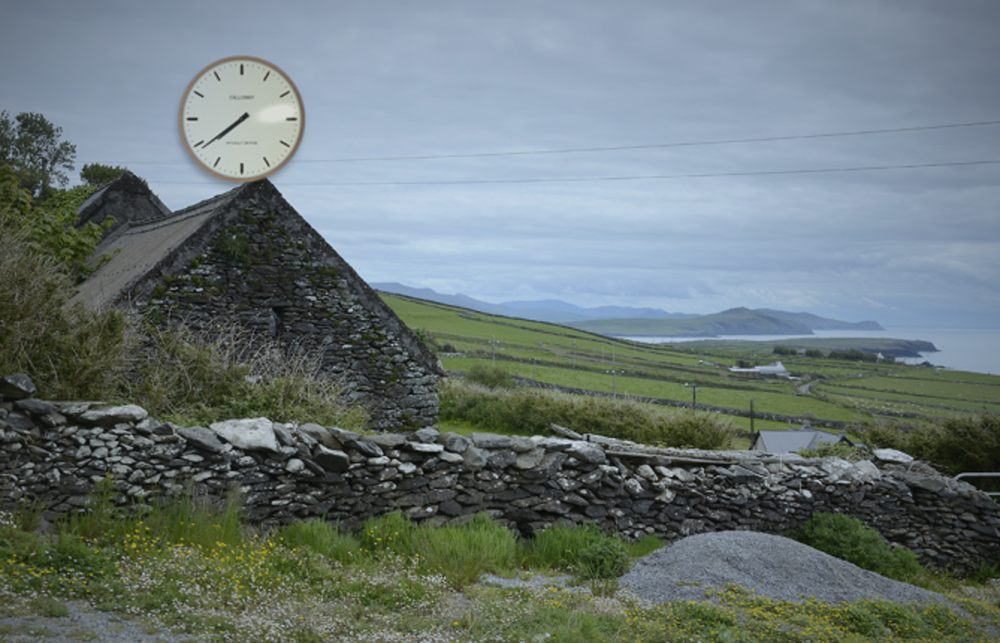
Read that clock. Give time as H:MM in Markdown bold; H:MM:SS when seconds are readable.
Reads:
**7:39**
